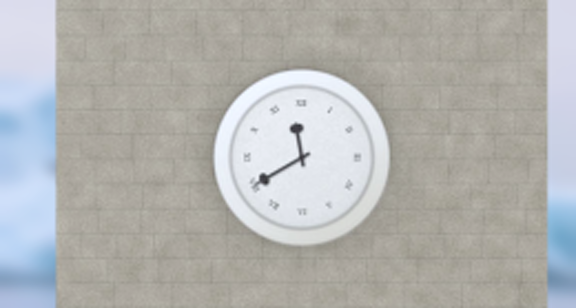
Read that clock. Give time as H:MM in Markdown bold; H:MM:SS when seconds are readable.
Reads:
**11:40**
